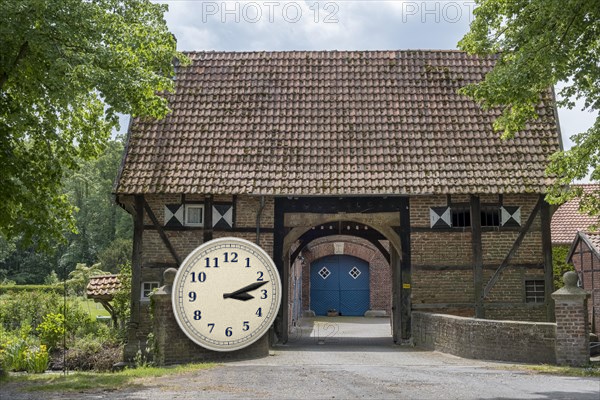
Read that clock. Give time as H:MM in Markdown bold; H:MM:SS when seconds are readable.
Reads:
**3:12**
